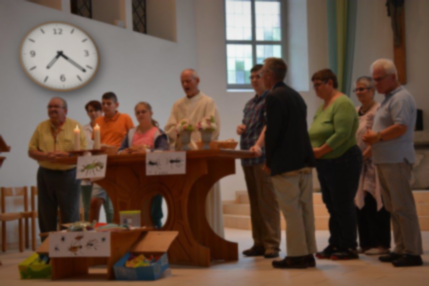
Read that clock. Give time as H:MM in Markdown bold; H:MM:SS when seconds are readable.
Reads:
**7:22**
